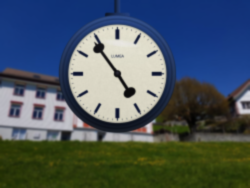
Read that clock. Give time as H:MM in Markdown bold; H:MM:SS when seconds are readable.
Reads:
**4:54**
